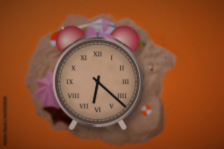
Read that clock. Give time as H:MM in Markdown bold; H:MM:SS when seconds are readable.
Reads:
**6:22**
